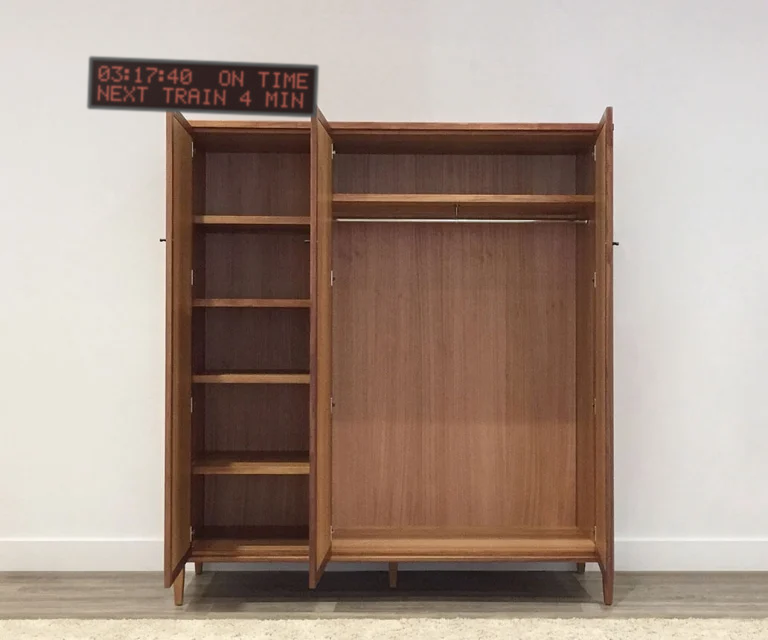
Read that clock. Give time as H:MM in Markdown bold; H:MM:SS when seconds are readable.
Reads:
**3:17:40**
